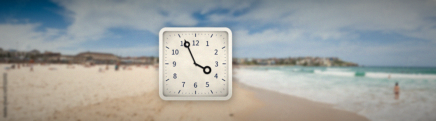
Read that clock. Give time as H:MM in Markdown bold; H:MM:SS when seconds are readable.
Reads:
**3:56**
